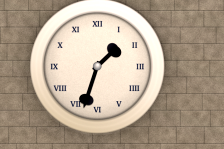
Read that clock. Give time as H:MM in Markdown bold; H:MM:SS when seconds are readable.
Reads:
**1:33**
